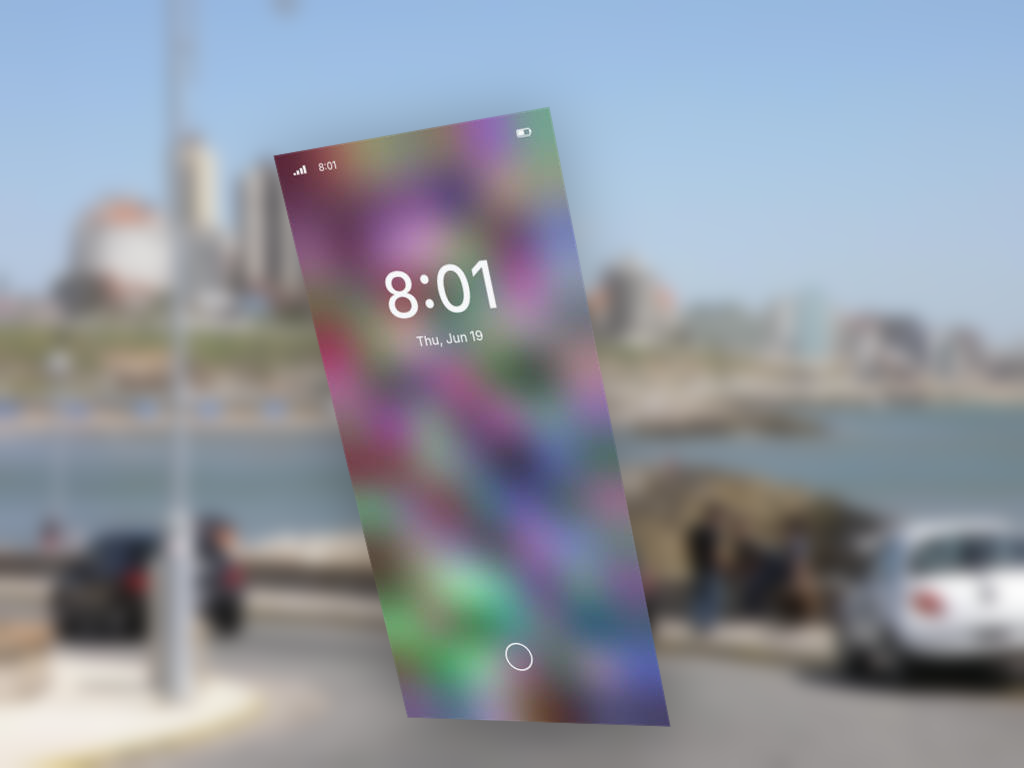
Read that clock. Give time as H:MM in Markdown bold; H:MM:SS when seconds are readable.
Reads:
**8:01**
